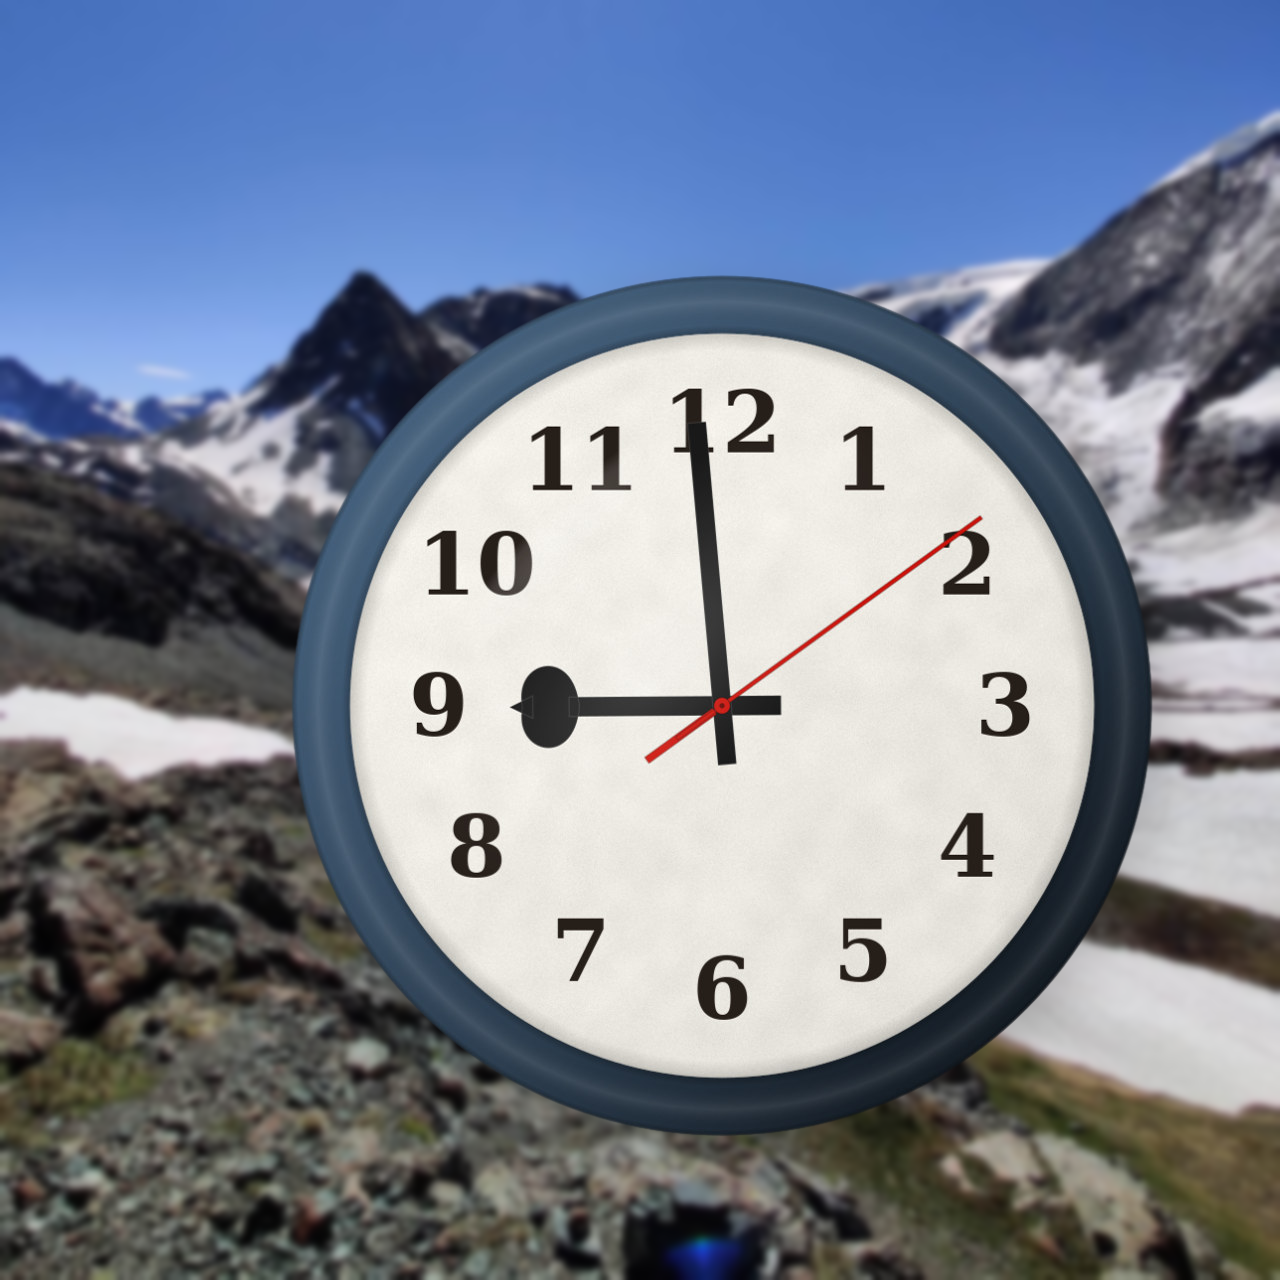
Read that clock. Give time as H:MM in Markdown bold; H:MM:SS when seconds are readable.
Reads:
**8:59:09**
